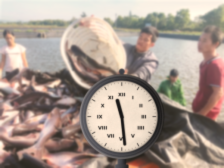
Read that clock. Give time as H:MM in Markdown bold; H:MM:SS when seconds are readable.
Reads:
**11:29**
